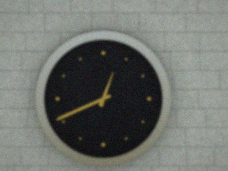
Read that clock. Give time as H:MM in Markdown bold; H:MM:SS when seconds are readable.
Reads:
**12:41**
